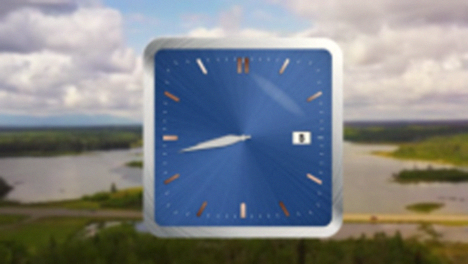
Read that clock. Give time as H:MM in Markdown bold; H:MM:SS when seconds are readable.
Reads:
**8:43**
